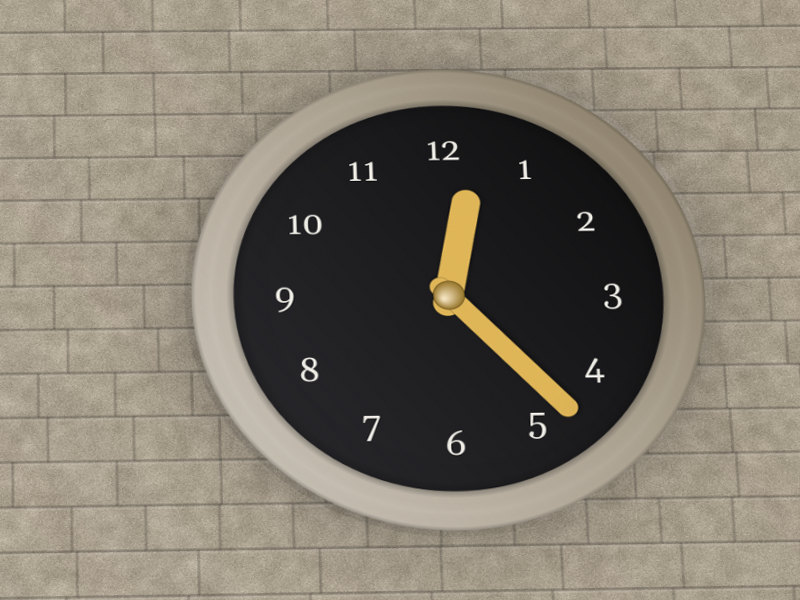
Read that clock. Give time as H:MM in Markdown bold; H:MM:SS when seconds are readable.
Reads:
**12:23**
